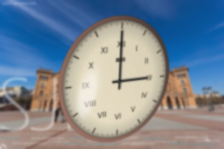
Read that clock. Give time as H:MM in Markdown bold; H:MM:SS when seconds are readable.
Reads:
**3:00**
